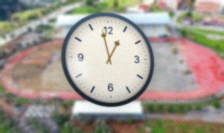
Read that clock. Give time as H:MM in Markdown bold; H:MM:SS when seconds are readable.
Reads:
**12:58**
